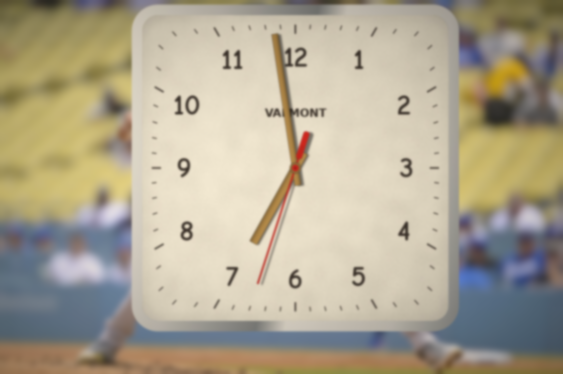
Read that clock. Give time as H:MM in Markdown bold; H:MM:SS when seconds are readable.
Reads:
**6:58:33**
